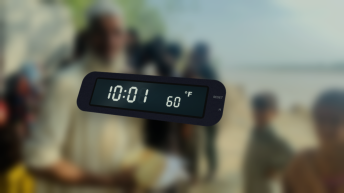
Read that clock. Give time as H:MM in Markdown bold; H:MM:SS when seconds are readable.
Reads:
**10:01**
